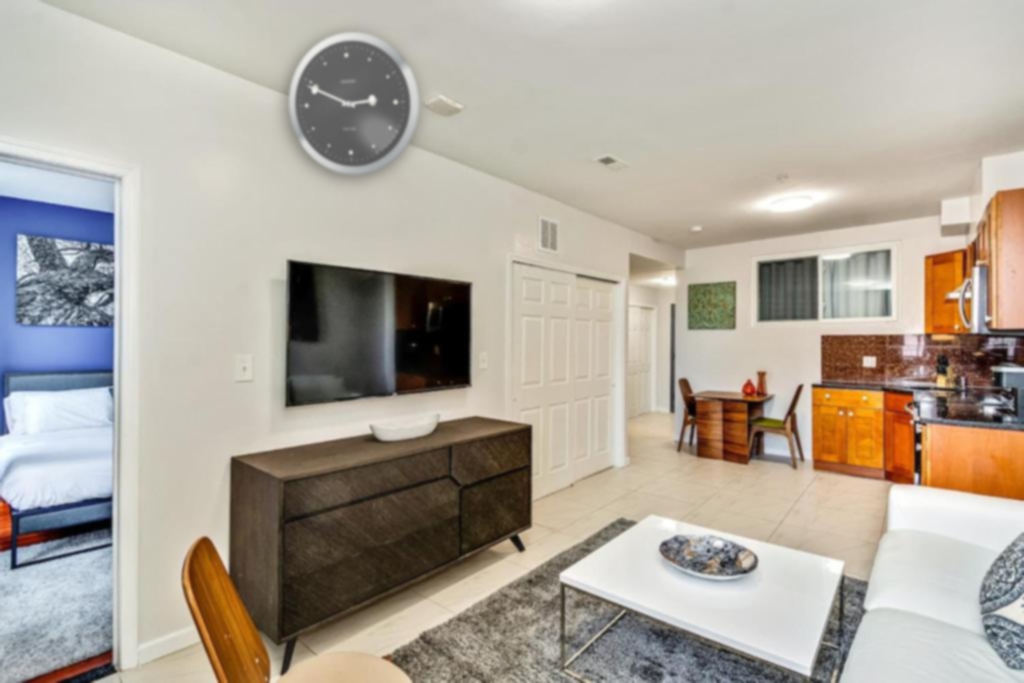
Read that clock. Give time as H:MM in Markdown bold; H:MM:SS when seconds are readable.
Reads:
**2:49**
